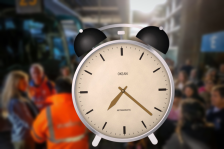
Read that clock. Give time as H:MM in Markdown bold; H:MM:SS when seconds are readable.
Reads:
**7:22**
